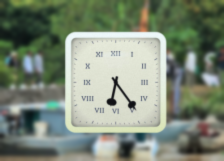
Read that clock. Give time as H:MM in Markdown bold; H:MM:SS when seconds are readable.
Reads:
**6:24**
